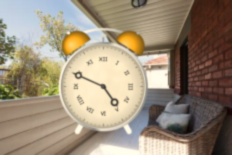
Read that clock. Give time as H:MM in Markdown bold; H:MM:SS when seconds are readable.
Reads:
**4:49**
